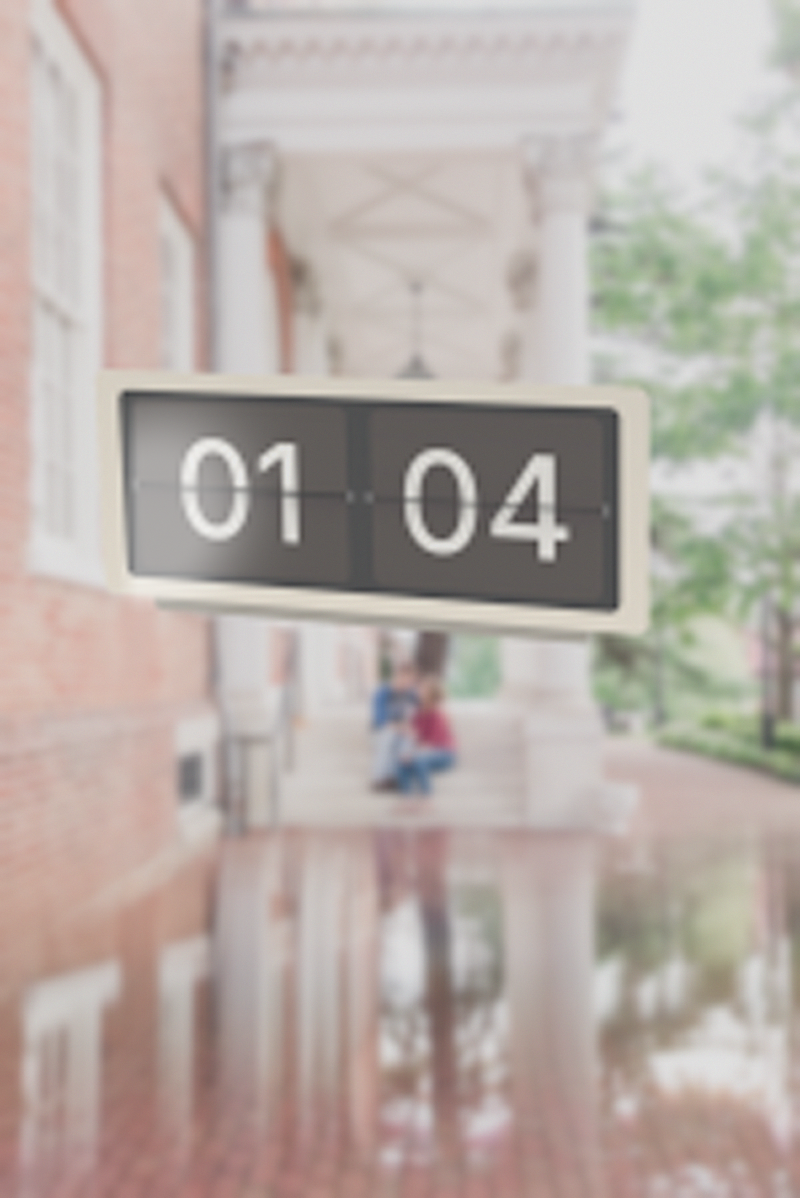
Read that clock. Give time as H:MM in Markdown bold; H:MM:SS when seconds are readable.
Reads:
**1:04**
